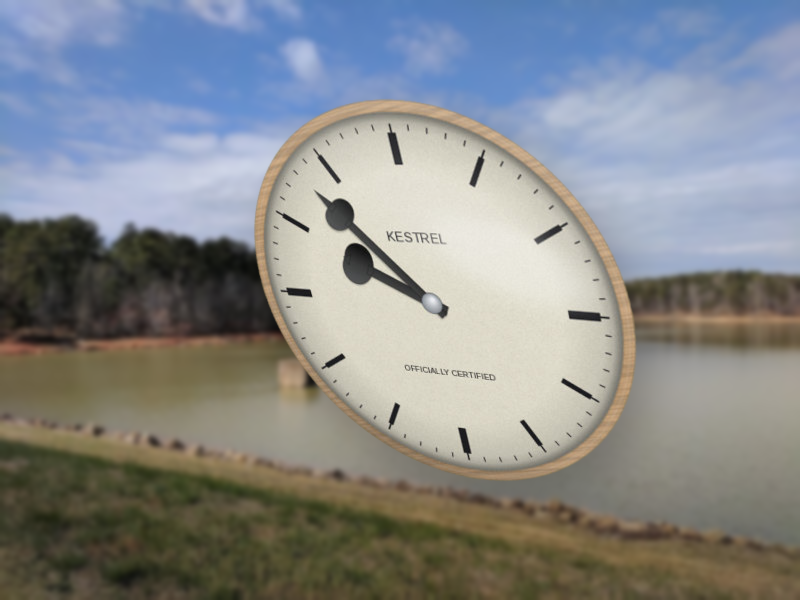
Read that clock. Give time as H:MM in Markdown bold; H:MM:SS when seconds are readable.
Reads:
**9:53**
